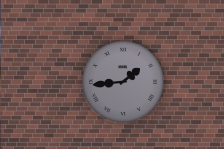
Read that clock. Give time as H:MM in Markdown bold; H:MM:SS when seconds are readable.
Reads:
**1:44**
